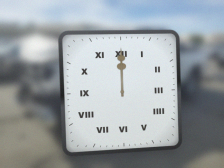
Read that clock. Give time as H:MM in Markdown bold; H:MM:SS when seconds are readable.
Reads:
**12:00**
